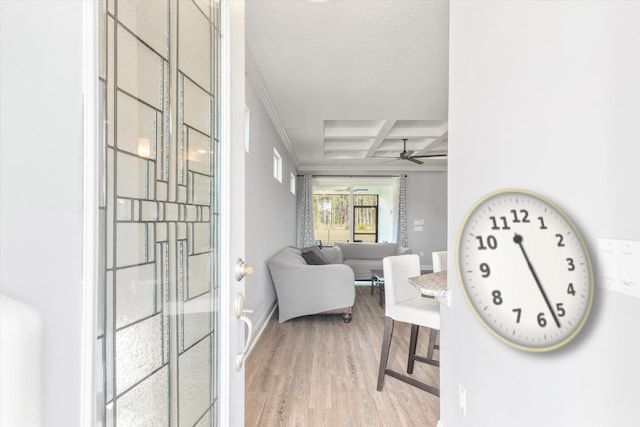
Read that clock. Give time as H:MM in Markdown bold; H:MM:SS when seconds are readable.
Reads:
**11:27**
